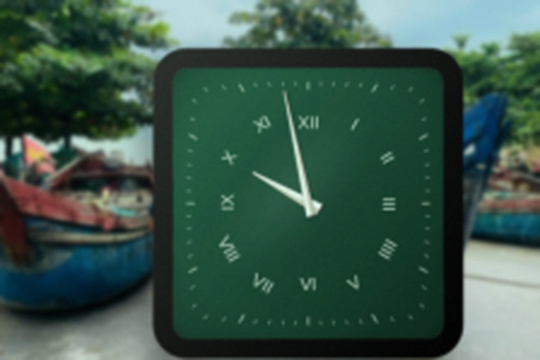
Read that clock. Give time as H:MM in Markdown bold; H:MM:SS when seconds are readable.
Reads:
**9:58**
